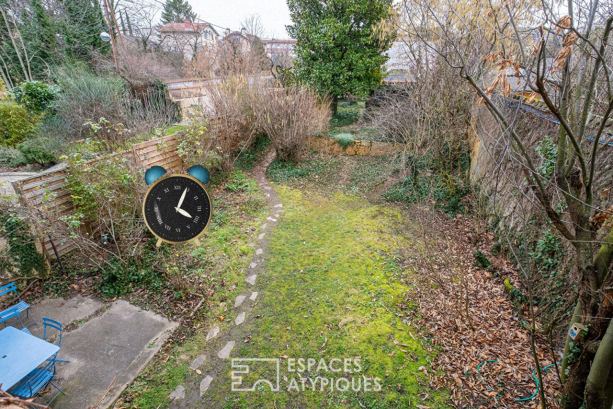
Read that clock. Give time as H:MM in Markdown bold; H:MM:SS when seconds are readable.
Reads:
**4:04**
